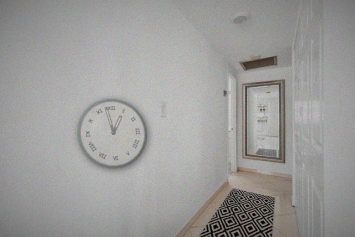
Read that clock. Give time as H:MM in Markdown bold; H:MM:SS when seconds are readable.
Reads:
**12:58**
